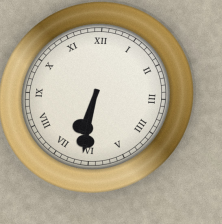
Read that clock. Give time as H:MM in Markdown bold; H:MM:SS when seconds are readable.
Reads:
**6:31**
